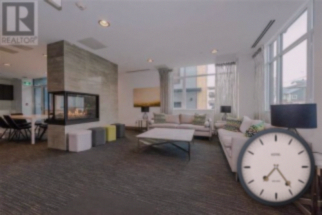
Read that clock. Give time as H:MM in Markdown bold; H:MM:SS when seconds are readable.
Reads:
**7:24**
